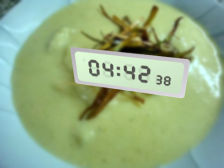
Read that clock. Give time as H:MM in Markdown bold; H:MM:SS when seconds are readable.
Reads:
**4:42:38**
